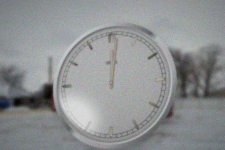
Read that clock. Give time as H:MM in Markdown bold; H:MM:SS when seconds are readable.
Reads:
**12:01**
